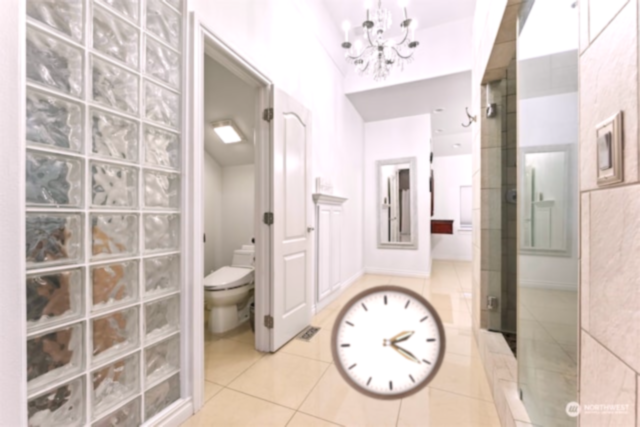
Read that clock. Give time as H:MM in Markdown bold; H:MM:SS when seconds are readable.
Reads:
**2:21**
